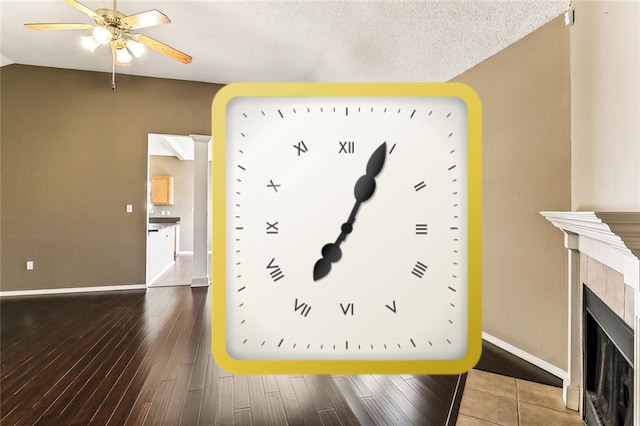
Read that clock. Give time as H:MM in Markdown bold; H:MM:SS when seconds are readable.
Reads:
**7:04**
